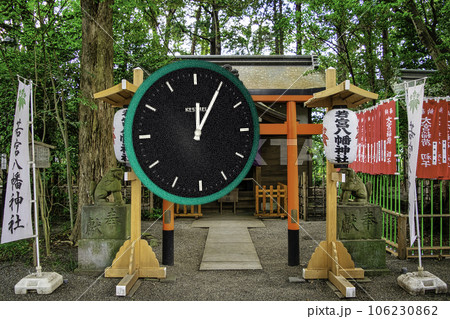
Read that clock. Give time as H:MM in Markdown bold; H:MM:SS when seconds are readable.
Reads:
**12:05**
